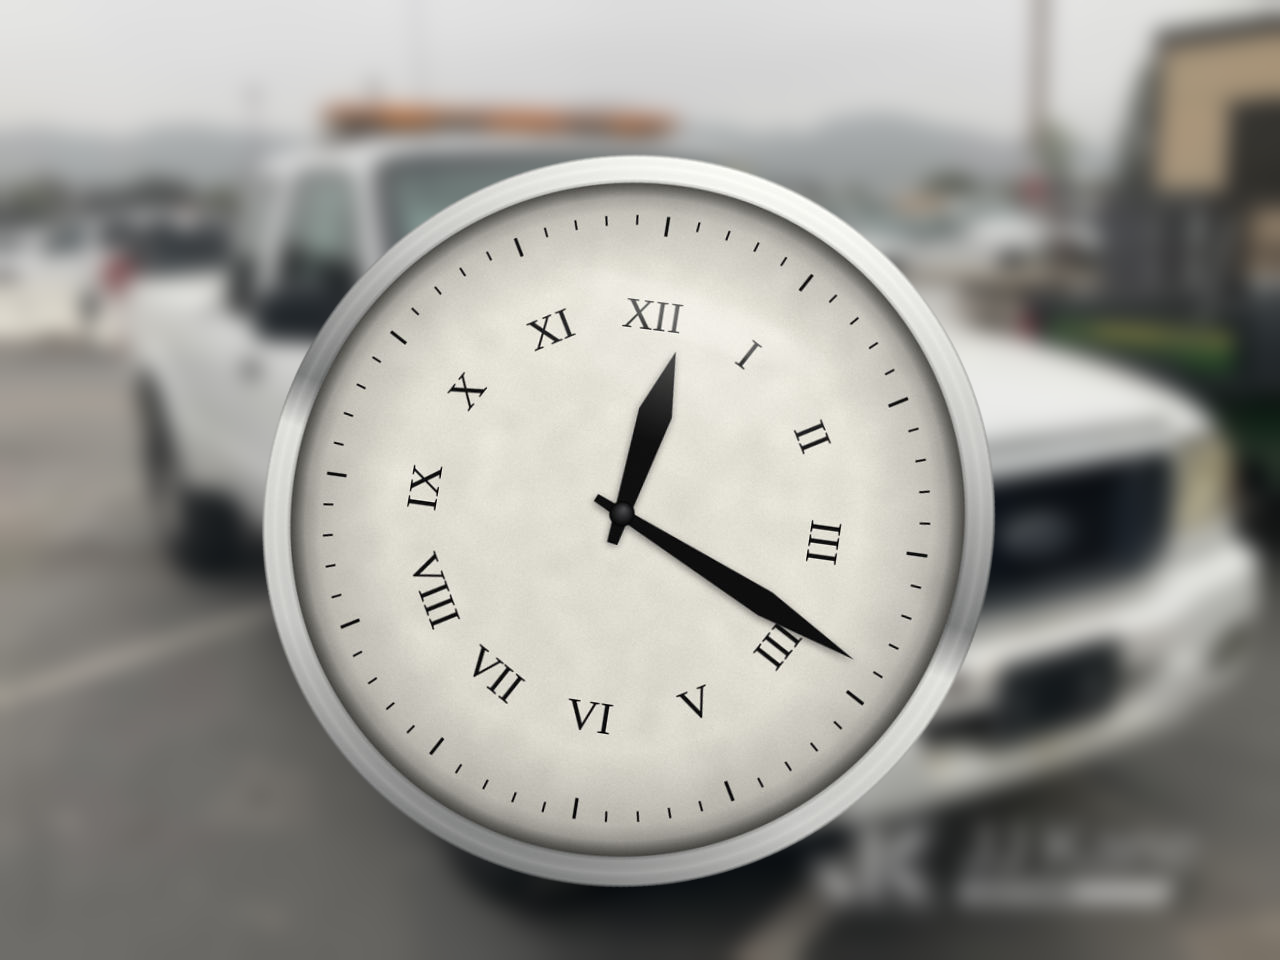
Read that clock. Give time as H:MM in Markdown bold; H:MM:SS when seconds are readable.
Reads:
**12:19**
